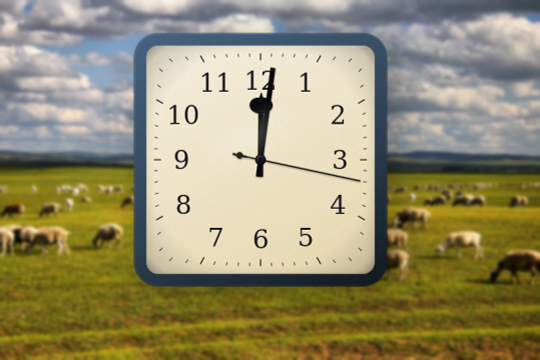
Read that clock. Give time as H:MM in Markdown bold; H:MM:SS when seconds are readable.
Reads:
**12:01:17**
